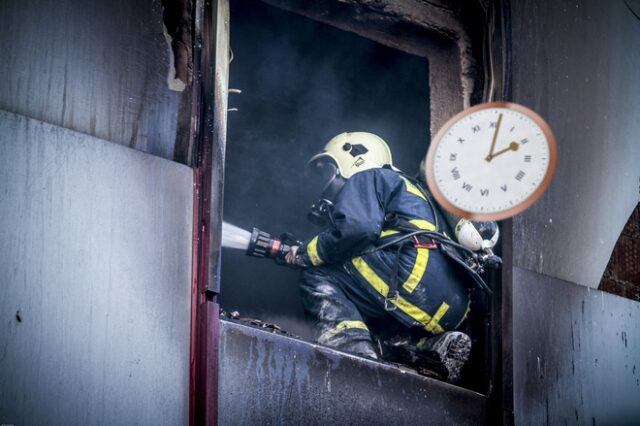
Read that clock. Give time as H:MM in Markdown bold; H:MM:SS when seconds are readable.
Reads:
**2:01**
